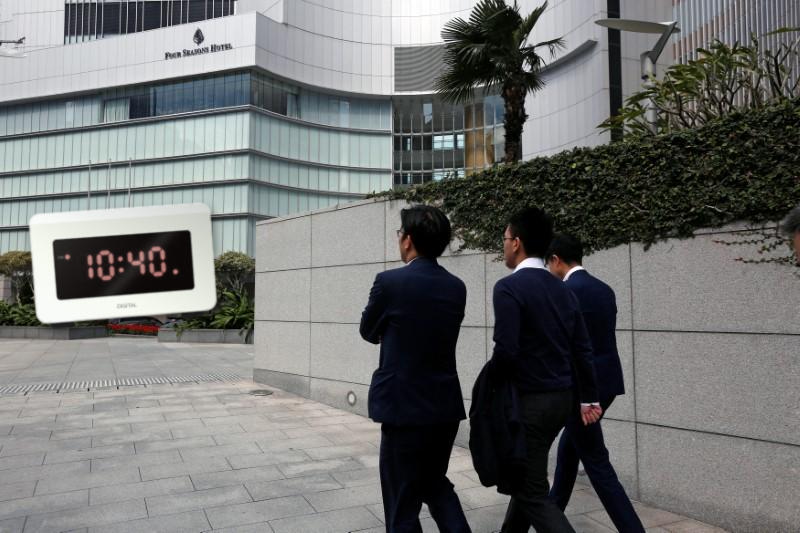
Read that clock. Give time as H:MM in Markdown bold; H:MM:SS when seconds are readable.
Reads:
**10:40**
